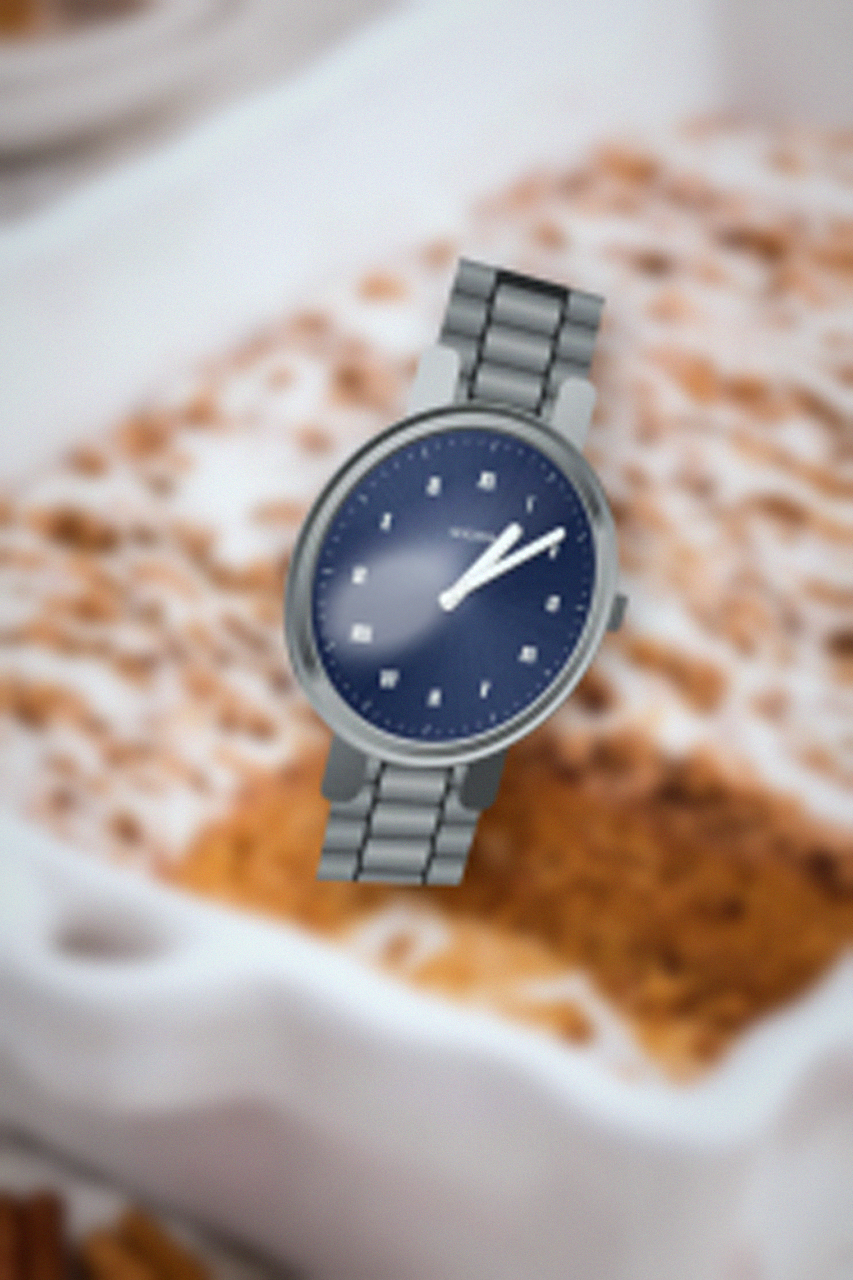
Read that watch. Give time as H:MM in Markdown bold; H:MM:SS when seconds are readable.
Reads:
**1:09**
